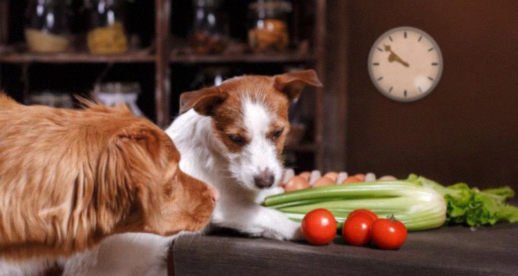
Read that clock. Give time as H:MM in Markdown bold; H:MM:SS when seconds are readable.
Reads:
**9:52**
